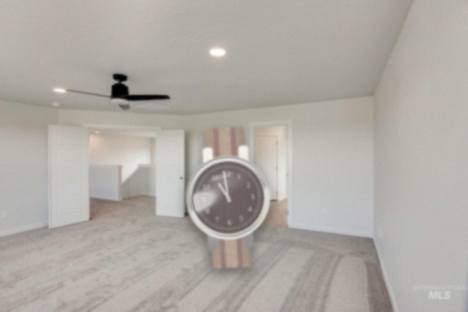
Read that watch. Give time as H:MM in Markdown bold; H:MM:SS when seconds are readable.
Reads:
**10:59**
